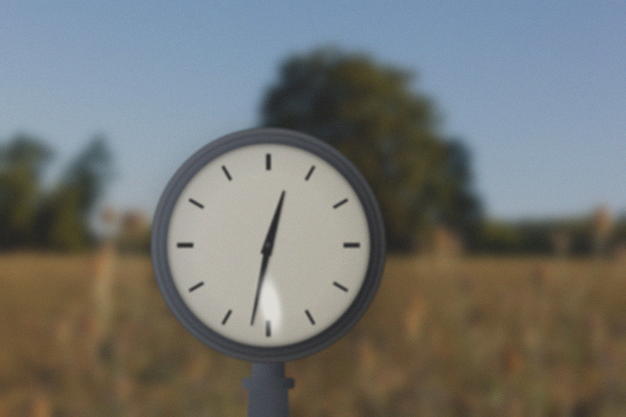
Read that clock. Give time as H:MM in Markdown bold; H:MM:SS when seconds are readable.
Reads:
**12:32**
